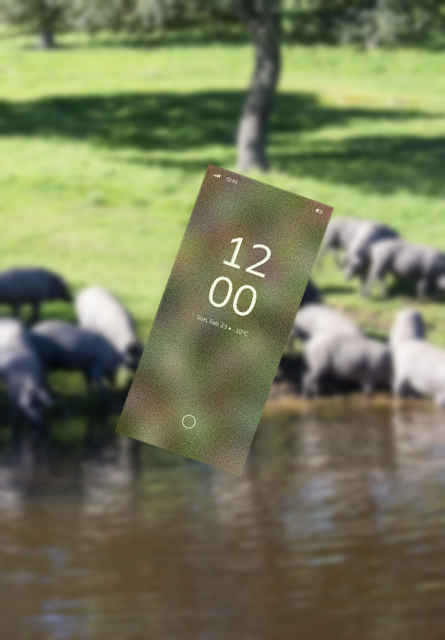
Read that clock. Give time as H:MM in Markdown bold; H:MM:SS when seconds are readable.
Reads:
**12:00**
